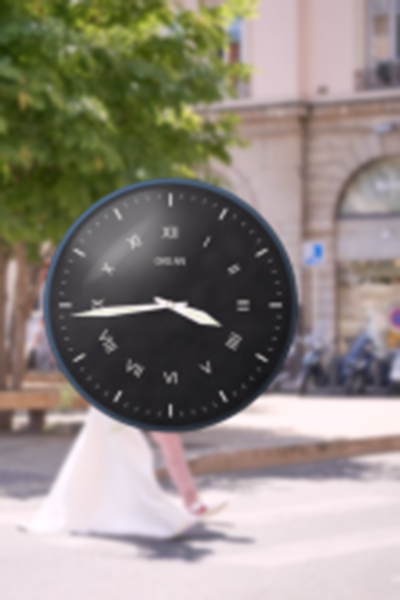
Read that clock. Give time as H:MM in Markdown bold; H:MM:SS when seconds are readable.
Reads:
**3:44**
